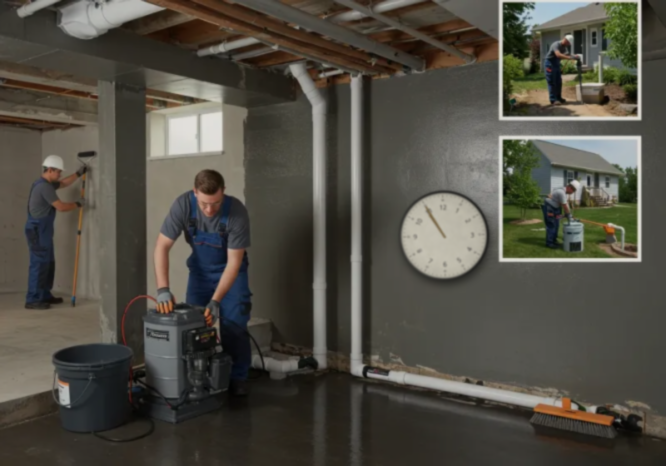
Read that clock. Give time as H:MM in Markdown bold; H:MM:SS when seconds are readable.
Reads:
**10:55**
